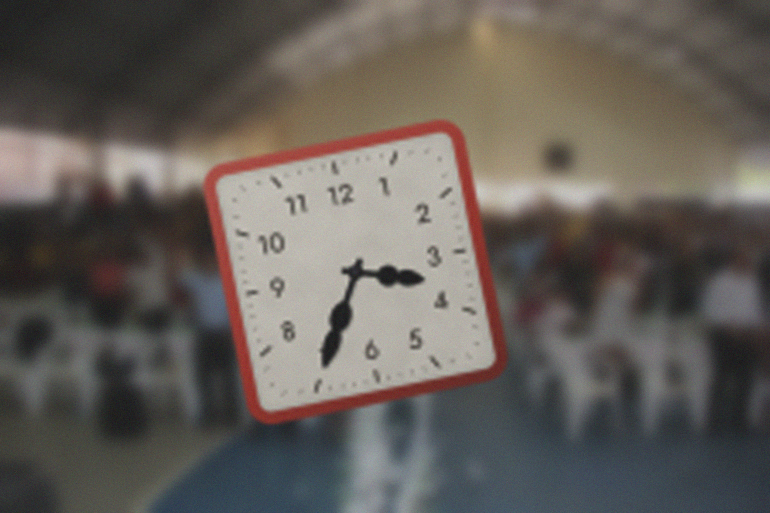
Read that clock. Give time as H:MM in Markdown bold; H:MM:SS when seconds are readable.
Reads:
**3:35**
